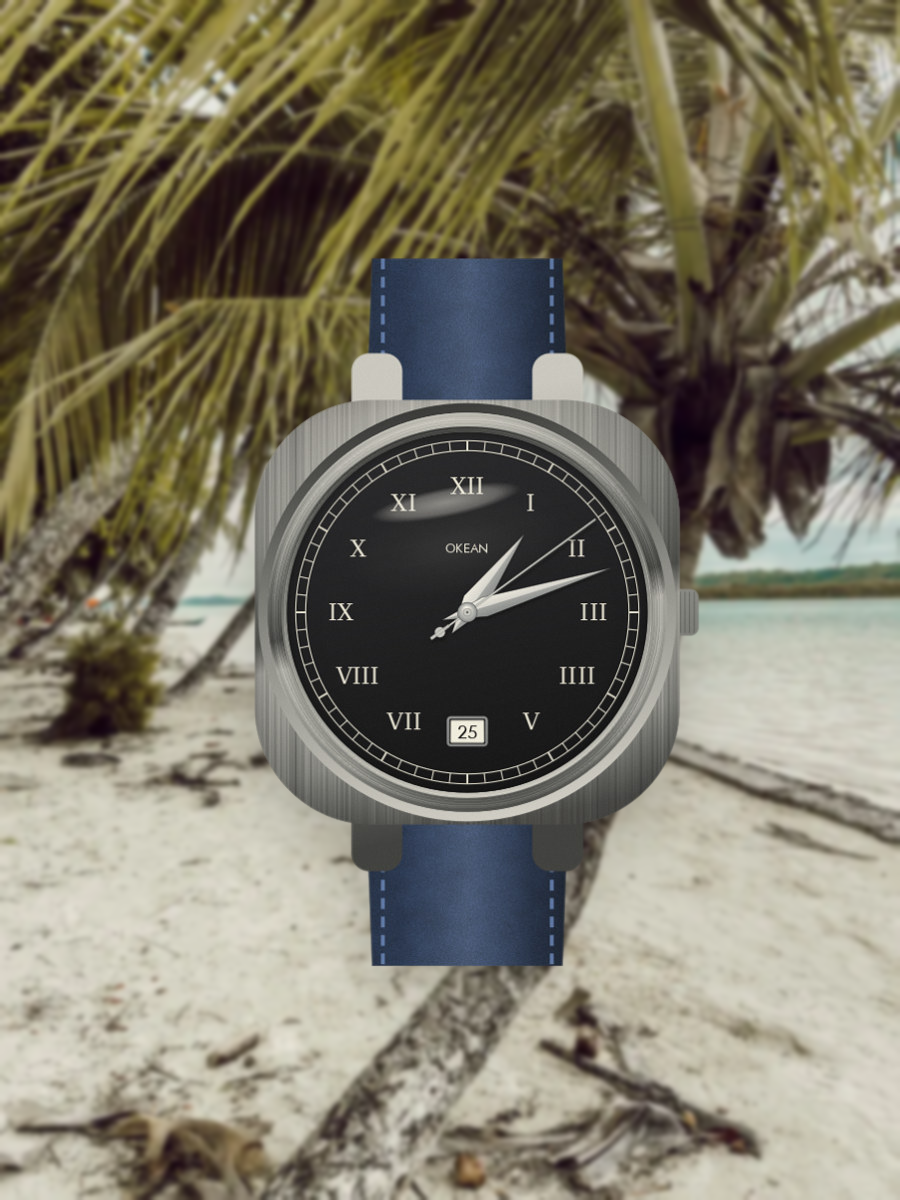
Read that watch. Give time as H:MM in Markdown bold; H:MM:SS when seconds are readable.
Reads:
**1:12:09**
